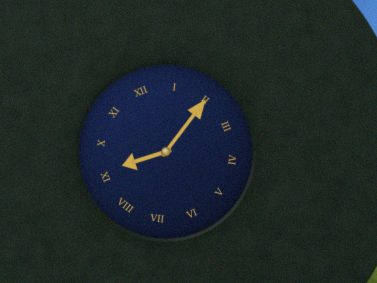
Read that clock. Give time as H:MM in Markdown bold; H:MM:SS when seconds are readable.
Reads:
**9:10**
